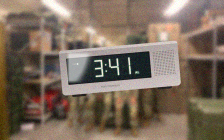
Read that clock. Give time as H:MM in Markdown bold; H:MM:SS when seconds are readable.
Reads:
**3:41**
